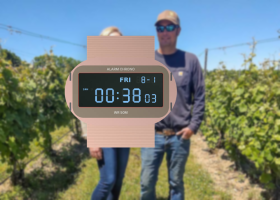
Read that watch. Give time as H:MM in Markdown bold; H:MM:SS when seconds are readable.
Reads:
**0:38:03**
